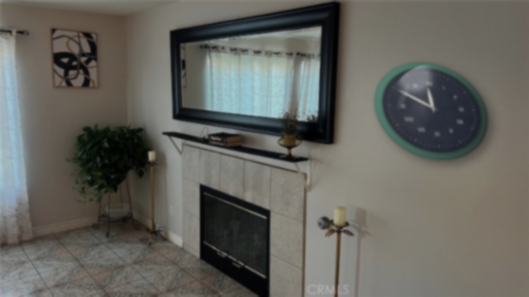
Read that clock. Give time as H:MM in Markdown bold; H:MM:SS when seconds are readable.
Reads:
**11:50**
